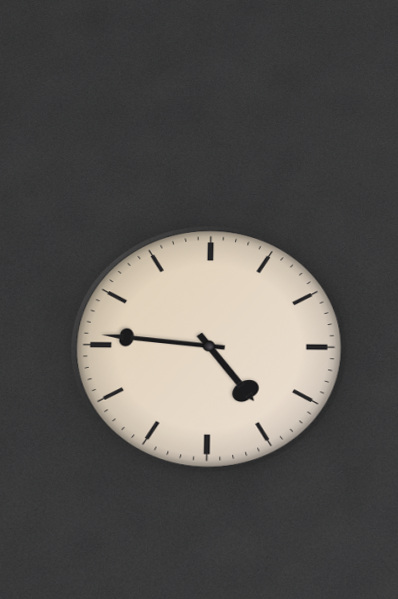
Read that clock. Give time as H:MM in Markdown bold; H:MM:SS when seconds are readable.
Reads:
**4:46**
